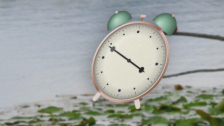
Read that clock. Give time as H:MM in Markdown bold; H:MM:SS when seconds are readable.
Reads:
**3:49**
